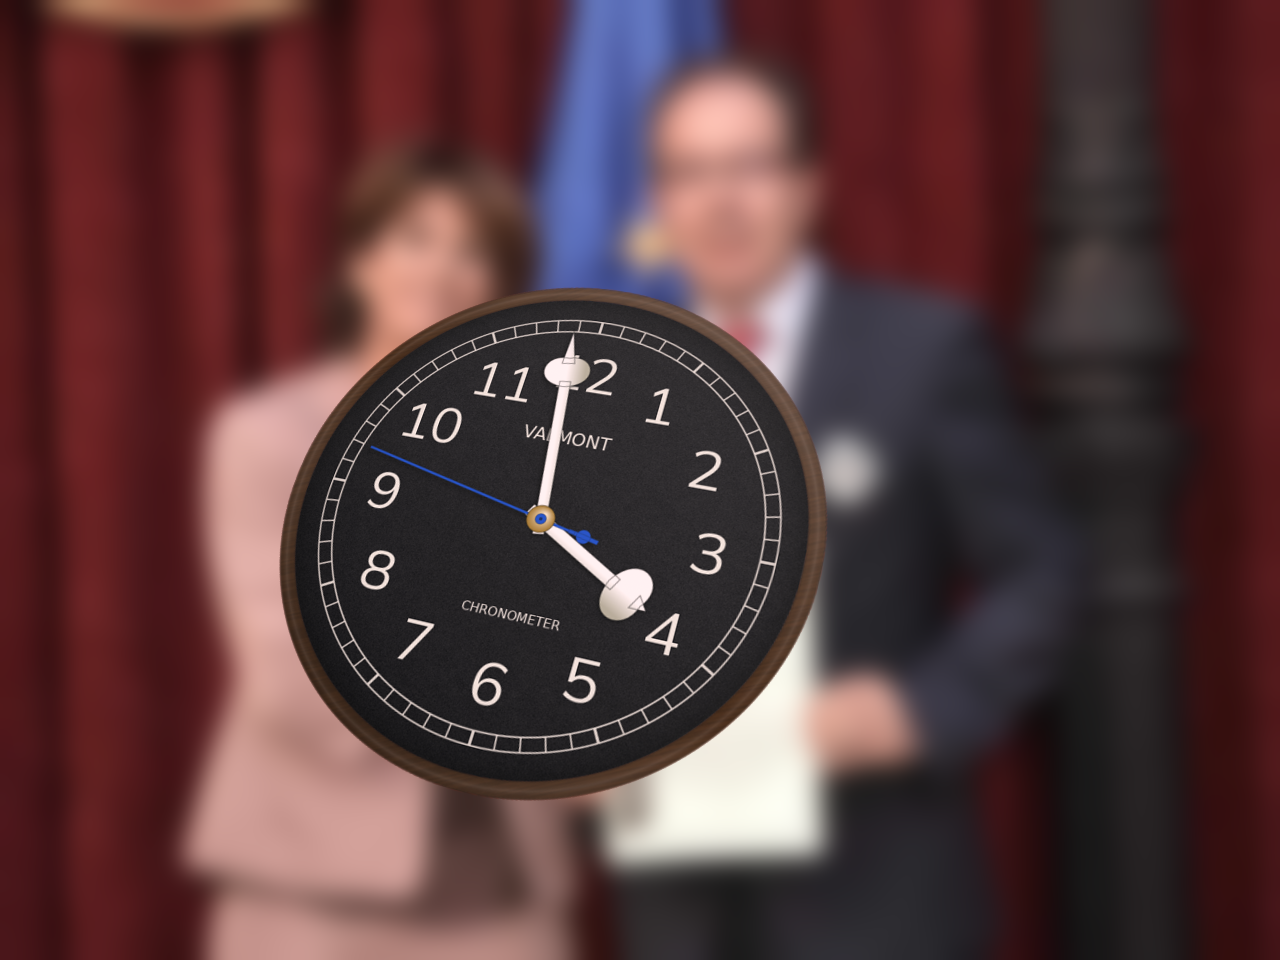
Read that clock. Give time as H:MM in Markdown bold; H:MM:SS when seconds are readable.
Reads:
**3:58:47**
